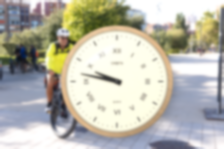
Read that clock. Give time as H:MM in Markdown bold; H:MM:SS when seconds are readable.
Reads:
**9:47**
